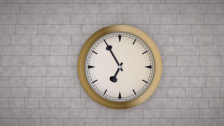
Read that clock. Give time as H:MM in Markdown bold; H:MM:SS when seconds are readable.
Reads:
**6:55**
